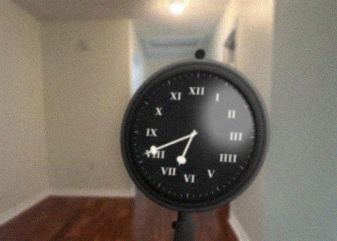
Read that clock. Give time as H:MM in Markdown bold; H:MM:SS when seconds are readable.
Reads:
**6:41**
